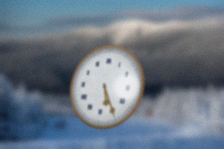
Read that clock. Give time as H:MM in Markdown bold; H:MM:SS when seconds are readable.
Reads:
**5:25**
